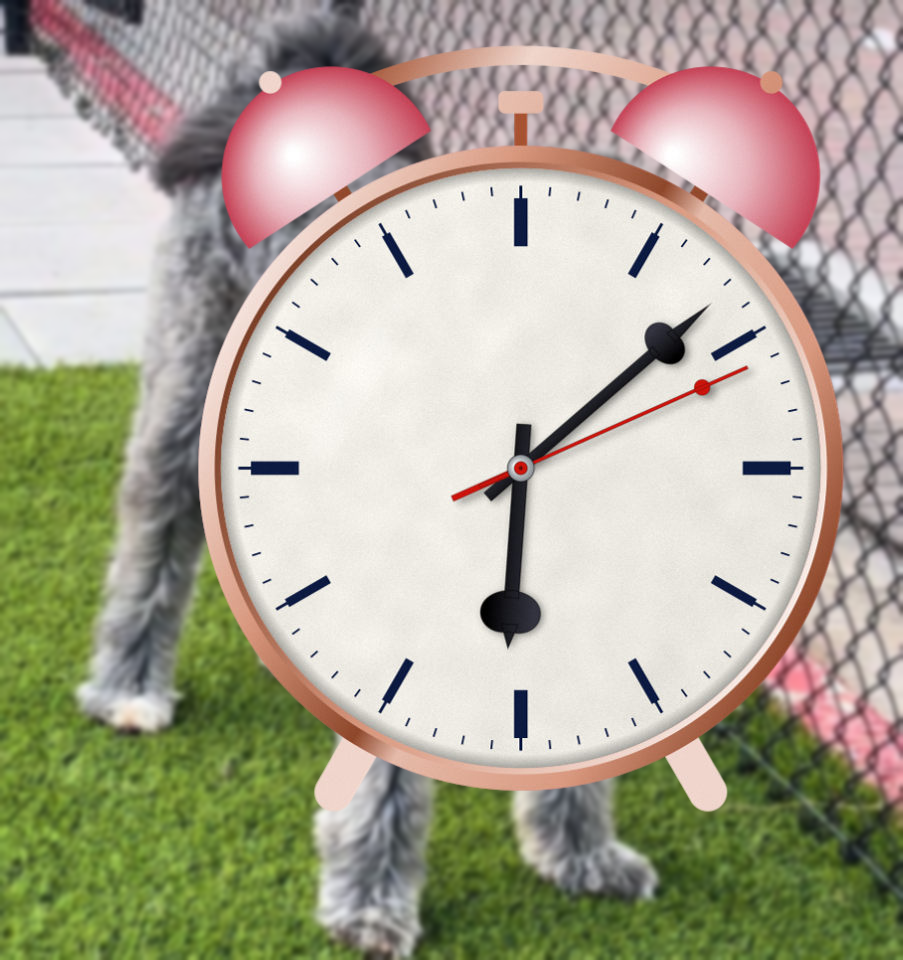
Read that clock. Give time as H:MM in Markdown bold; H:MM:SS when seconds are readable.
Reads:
**6:08:11**
